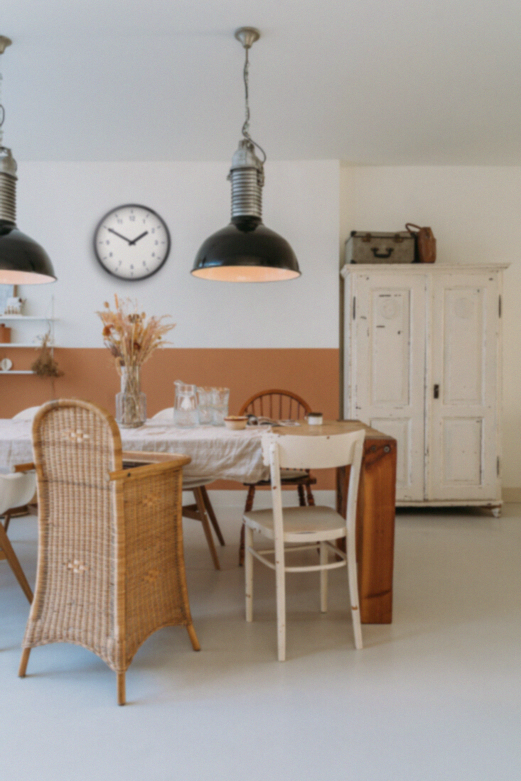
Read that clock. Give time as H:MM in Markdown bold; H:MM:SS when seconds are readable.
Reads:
**1:50**
